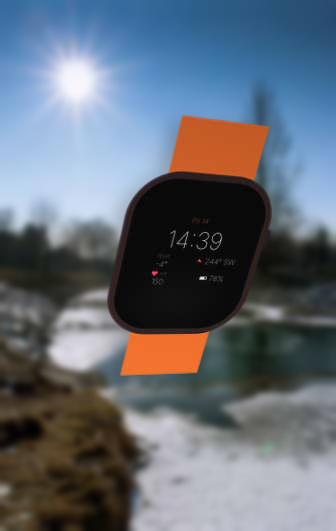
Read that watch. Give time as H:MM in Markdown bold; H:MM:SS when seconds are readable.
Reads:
**14:39**
